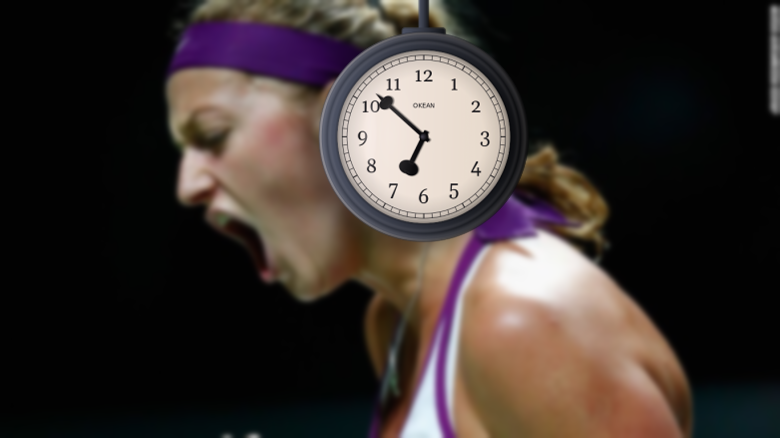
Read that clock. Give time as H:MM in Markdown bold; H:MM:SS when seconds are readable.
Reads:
**6:52**
